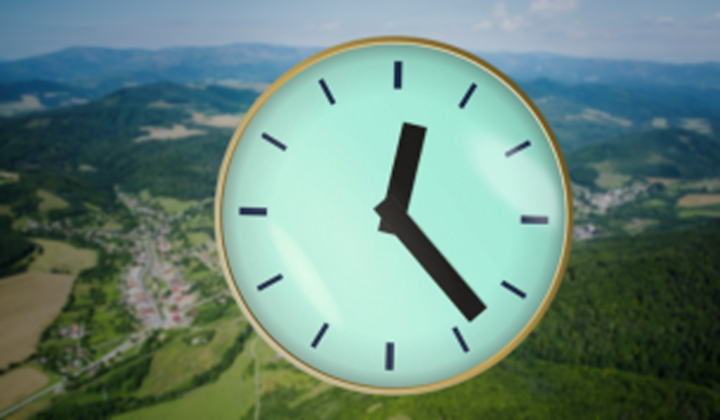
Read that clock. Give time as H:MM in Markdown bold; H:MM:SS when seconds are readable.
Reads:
**12:23**
